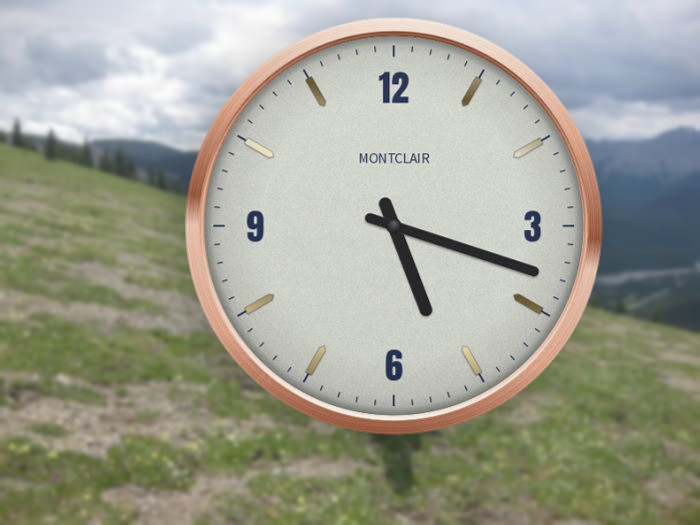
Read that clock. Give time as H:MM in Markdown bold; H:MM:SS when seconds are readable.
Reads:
**5:18**
